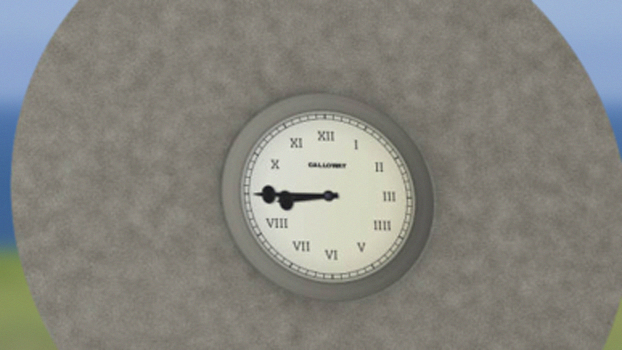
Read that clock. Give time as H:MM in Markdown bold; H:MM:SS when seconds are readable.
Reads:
**8:45**
